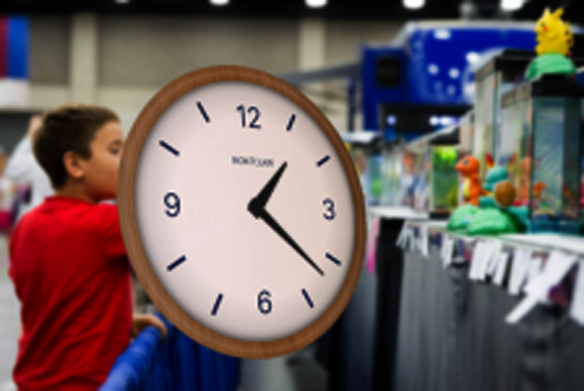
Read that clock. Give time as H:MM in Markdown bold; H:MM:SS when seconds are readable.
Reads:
**1:22**
